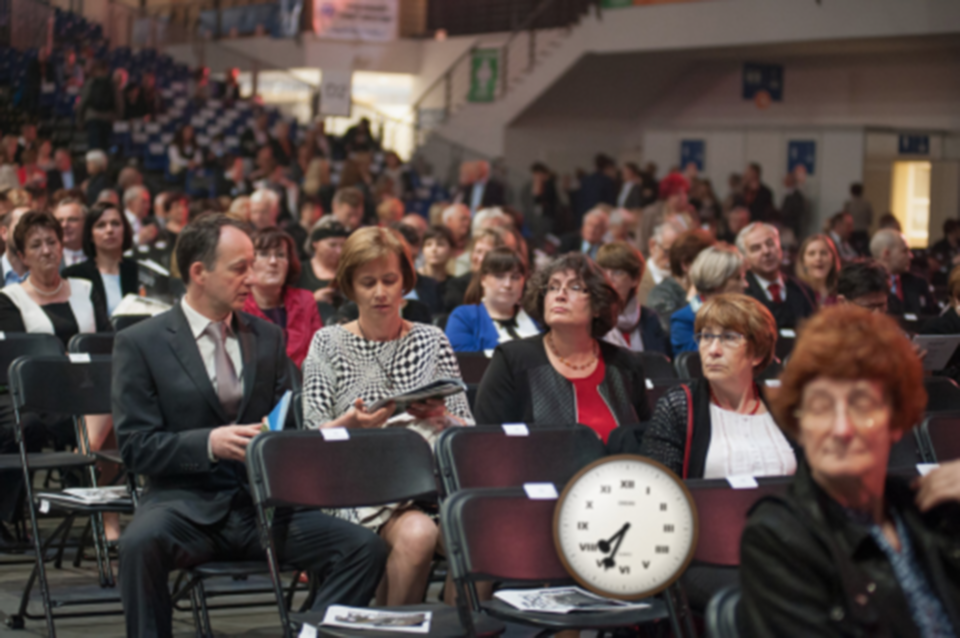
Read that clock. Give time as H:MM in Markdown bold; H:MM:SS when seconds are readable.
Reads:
**7:34**
